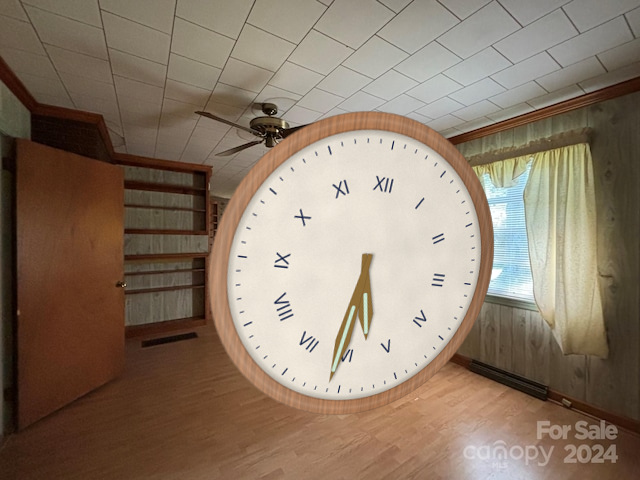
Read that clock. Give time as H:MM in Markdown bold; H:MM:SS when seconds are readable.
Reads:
**5:31**
